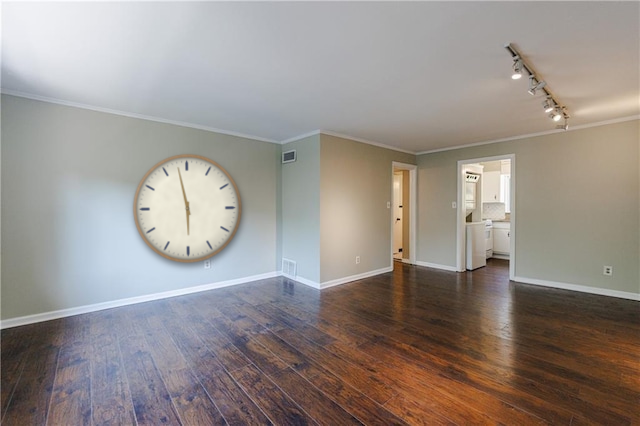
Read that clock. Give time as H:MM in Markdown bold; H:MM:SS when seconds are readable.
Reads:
**5:58**
